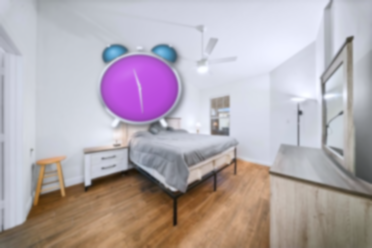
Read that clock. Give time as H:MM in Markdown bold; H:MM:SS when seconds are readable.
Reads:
**11:29**
